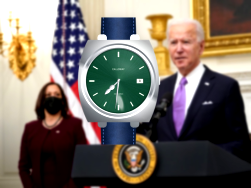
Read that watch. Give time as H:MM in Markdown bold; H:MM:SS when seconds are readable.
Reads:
**7:31**
